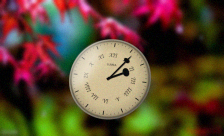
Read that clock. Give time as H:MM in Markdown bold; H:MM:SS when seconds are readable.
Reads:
**2:06**
